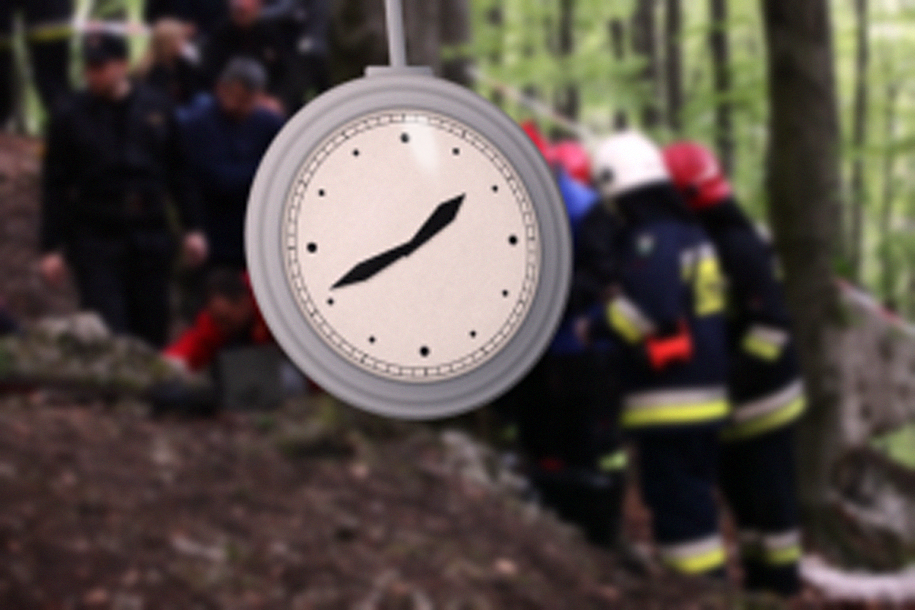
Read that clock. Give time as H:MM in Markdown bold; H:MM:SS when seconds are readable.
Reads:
**1:41**
